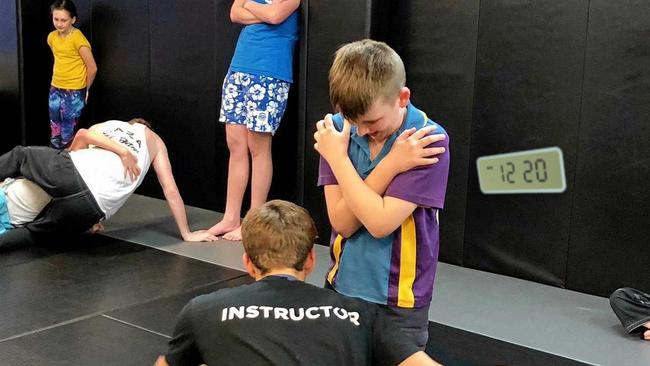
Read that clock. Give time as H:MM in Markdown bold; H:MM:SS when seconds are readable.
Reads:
**12:20**
